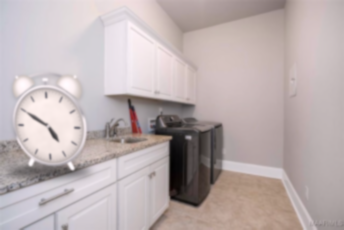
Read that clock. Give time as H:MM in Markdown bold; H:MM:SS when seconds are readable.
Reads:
**4:50**
